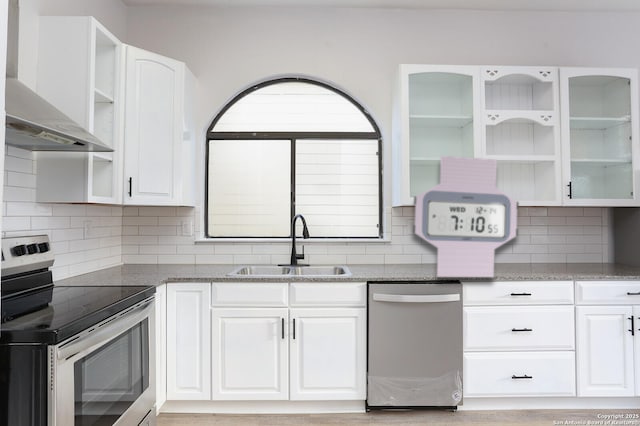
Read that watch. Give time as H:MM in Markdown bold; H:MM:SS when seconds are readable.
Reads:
**7:10**
